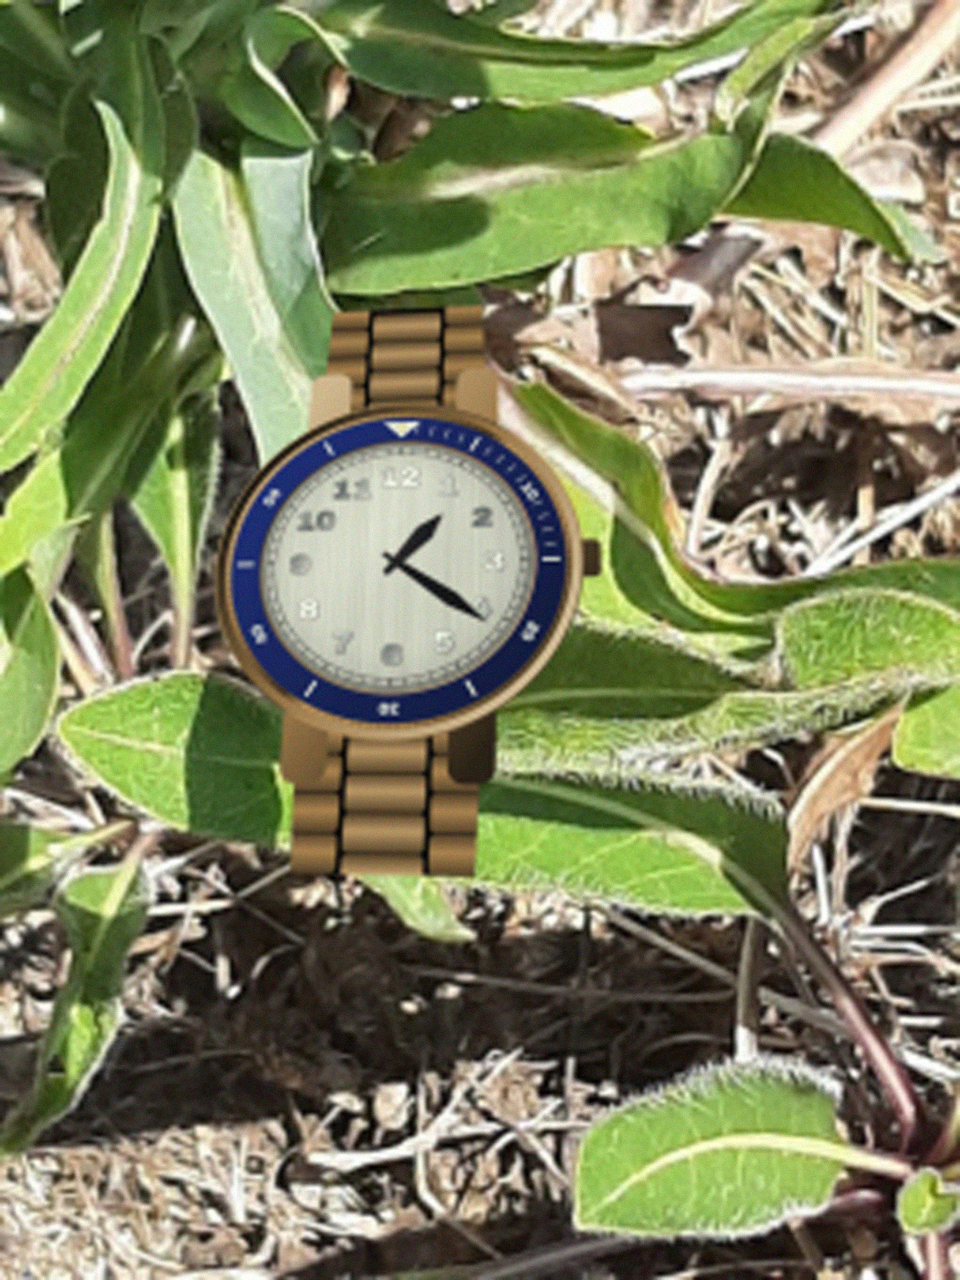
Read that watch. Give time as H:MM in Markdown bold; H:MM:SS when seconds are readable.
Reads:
**1:21**
